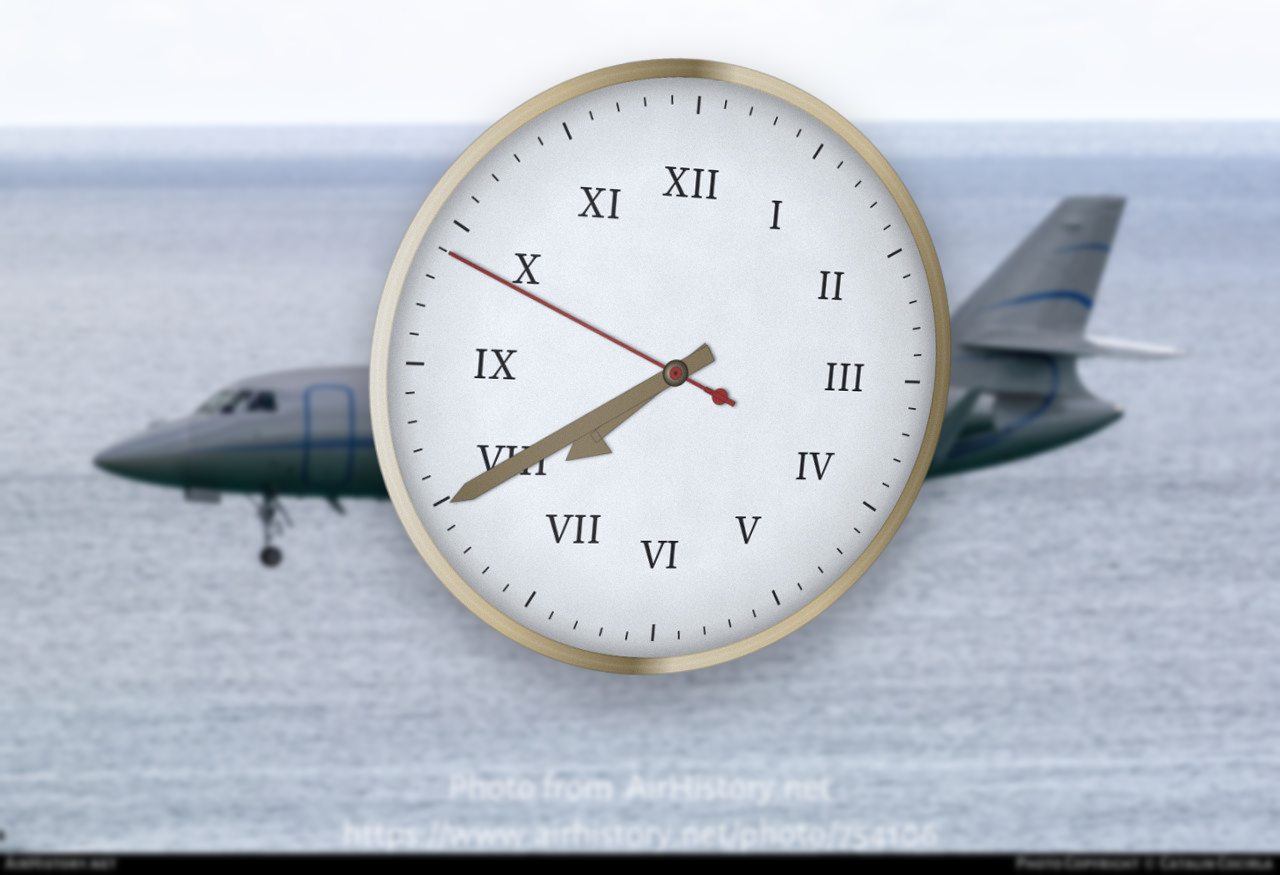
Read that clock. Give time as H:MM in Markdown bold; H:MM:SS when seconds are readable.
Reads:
**7:39:49**
